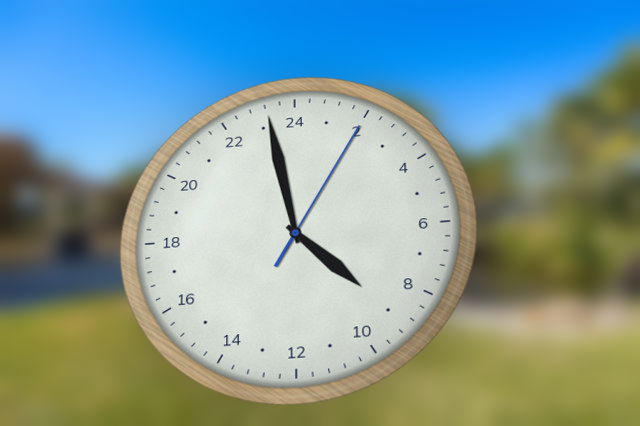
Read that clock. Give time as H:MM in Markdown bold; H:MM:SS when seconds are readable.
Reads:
**8:58:05**
